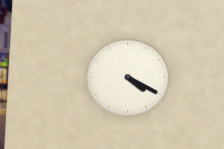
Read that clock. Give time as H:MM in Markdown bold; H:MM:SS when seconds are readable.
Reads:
**4:20**
